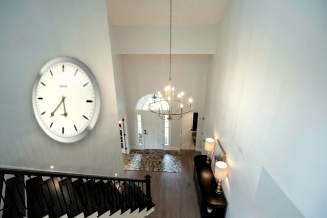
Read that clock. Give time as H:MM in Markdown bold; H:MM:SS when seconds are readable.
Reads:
**5:37**
